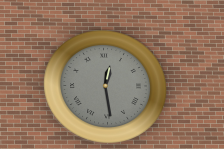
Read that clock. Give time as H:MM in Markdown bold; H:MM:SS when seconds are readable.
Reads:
**12:29**
